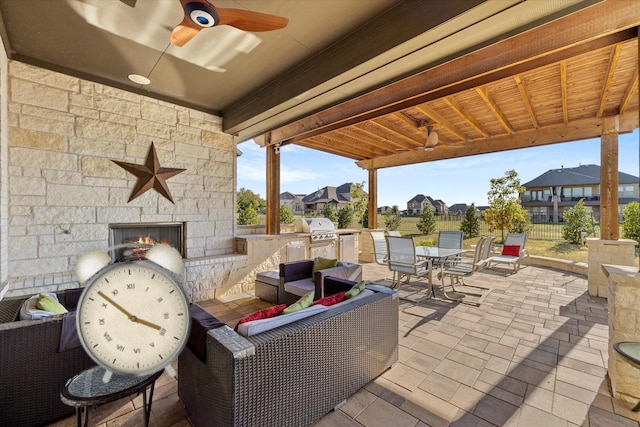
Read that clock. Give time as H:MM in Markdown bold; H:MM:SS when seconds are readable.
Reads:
**3:52**
